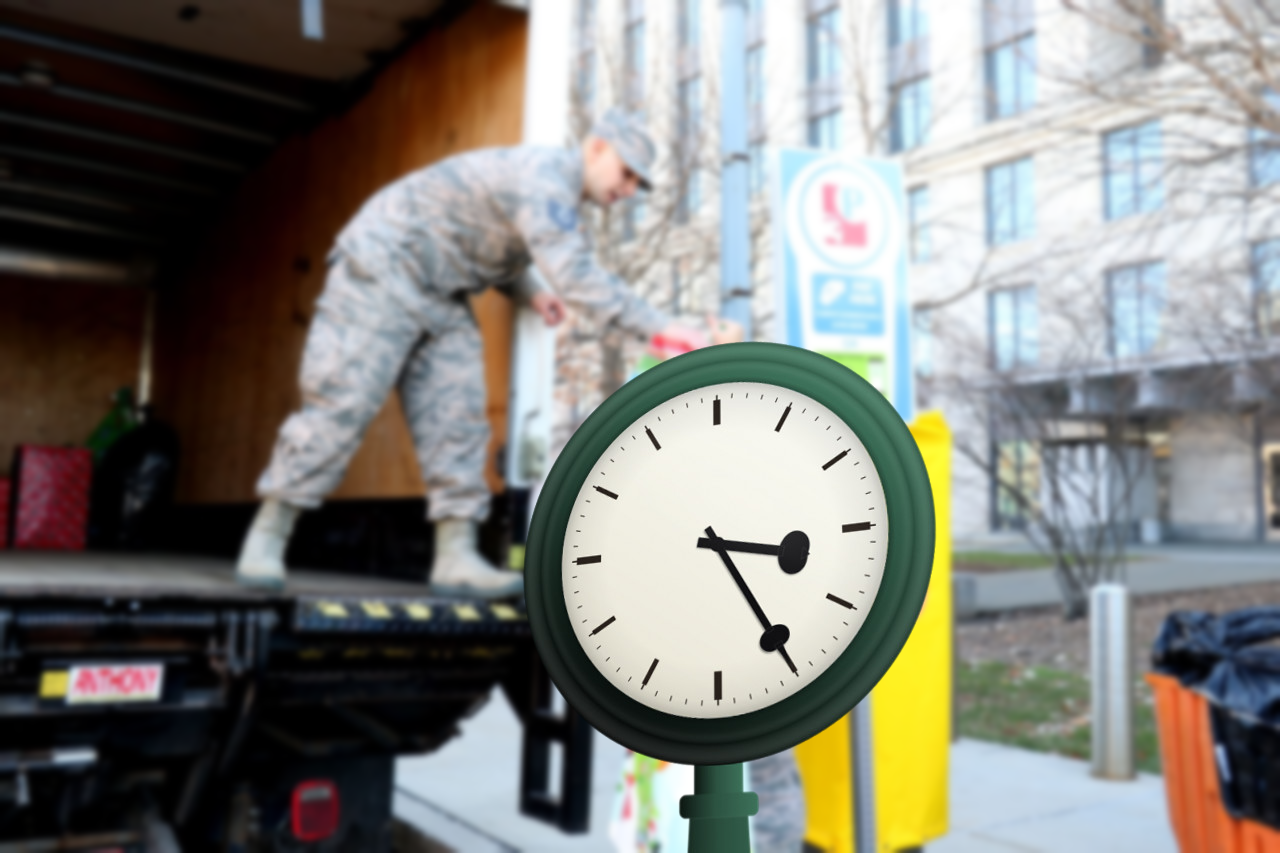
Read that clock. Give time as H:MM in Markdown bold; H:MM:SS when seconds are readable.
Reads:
**3:25**
